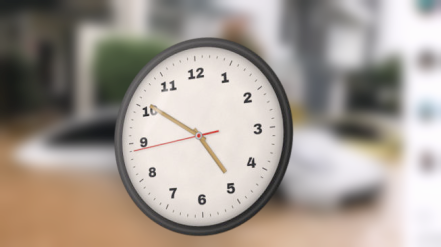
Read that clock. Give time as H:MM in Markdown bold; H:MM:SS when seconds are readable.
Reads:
**4:50:44**
